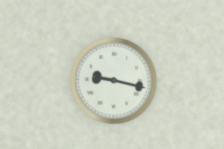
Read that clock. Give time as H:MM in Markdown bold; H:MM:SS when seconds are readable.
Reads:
**9:17**
